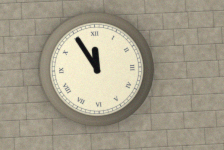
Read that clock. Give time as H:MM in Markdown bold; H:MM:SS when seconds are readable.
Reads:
**11:55**
